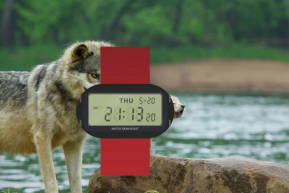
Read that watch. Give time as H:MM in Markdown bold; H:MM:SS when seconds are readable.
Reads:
**21:13:20**
